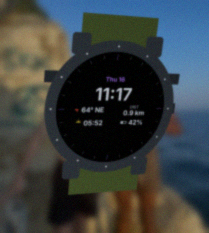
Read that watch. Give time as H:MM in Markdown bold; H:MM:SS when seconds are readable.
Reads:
**11:17**
